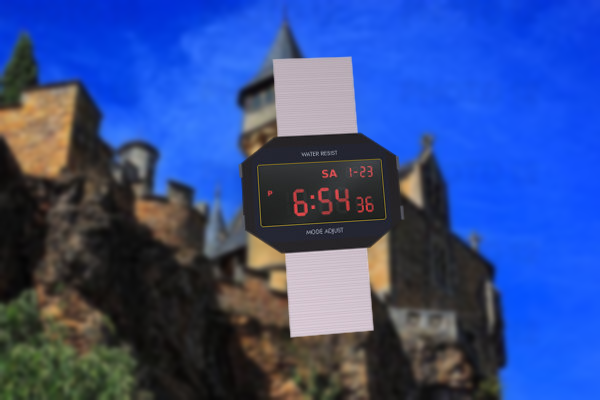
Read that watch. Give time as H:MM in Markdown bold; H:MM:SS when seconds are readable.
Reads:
**6:54:36**
